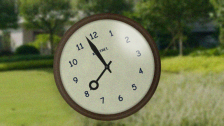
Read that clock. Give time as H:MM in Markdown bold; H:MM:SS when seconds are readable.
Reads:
**7:58**
